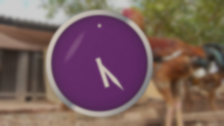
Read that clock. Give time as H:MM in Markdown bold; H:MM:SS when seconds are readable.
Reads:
**5:23**
